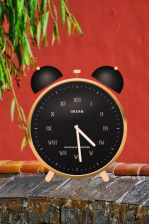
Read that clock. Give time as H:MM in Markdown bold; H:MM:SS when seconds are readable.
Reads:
**4:29**
